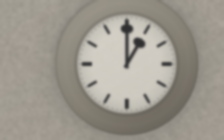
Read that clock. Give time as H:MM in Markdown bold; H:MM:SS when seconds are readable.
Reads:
**1:00**
